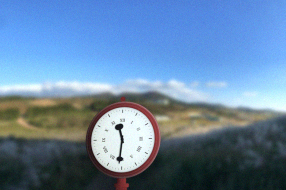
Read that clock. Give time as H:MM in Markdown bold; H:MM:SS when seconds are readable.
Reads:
**11:31**
